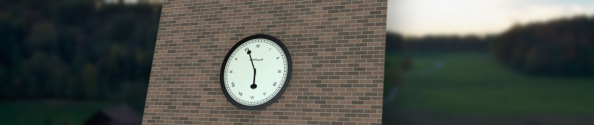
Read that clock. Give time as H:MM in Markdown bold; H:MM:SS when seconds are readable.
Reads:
**5:56**
